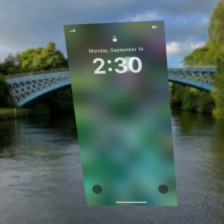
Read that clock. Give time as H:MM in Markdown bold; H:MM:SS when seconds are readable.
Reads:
**2:30**
